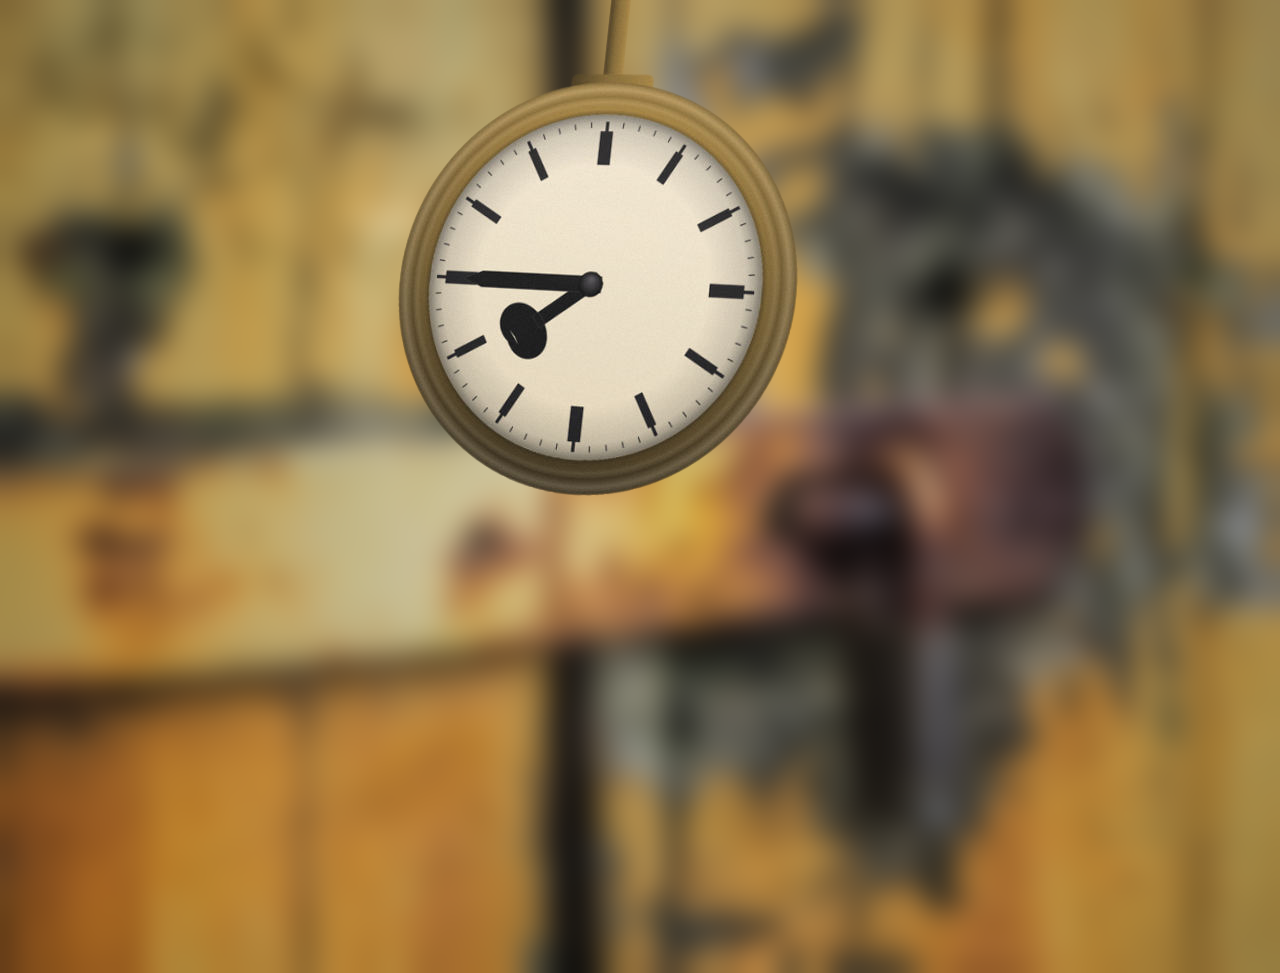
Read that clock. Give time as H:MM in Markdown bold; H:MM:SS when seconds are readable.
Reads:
**7:45**
